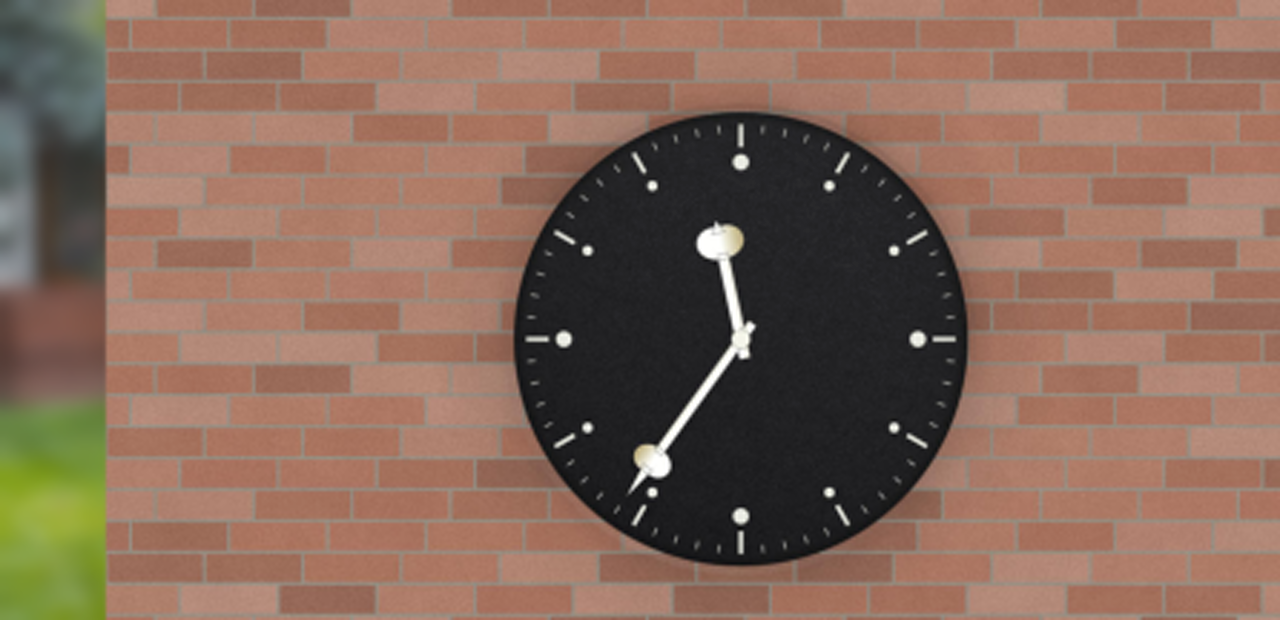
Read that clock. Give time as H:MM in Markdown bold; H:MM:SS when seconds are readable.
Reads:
**11:36**
